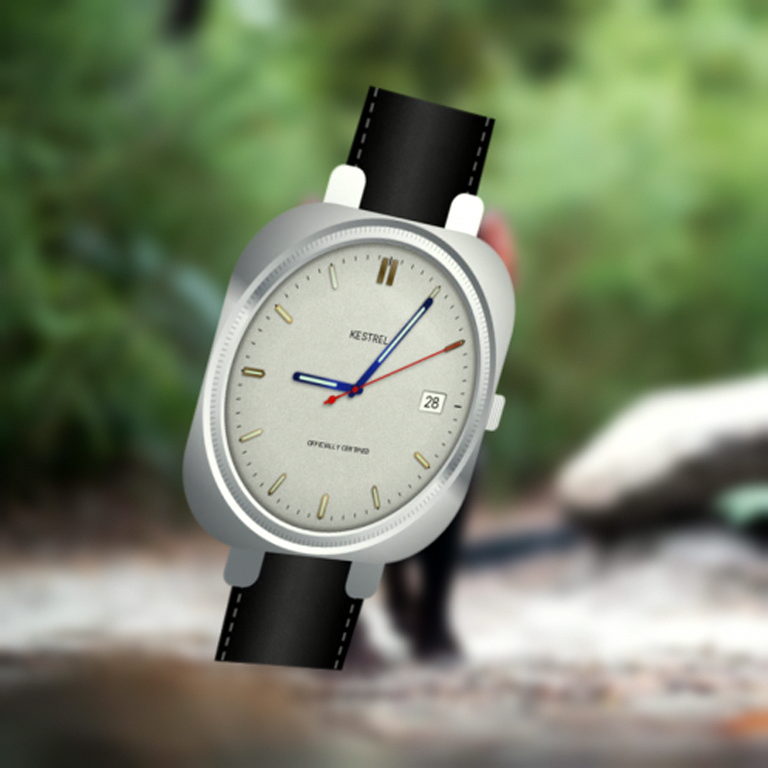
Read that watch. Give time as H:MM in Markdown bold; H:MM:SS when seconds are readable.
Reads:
**9:05:10**
